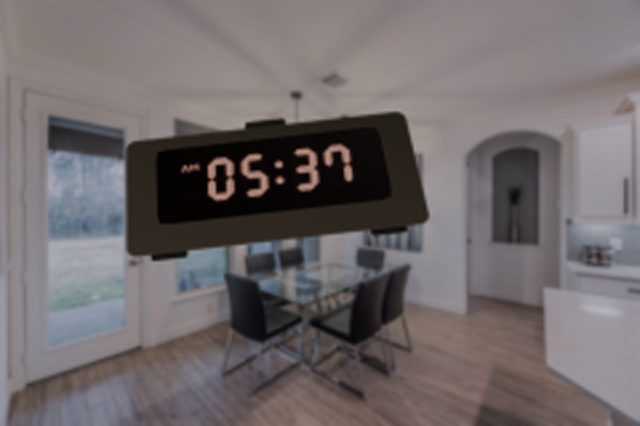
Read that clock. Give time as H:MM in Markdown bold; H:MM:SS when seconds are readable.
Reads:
**5:37**
